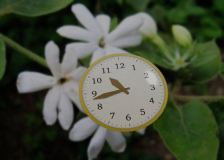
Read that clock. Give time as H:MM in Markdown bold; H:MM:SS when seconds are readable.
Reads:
**10:43**
